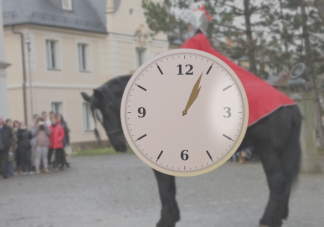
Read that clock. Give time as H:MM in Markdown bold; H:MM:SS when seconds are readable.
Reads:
**1:04**
